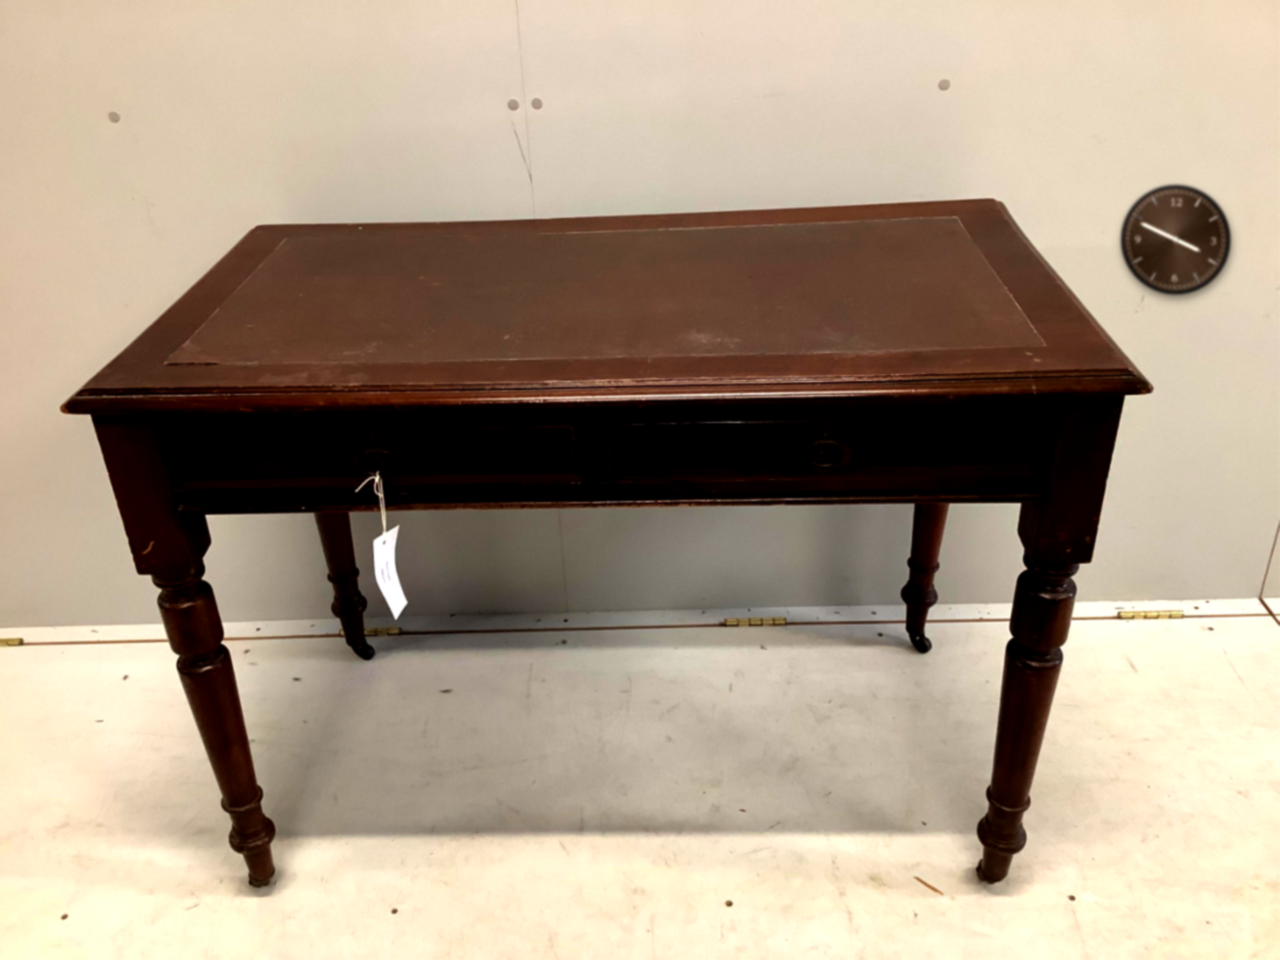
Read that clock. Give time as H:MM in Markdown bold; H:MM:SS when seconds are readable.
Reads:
**3:49**
